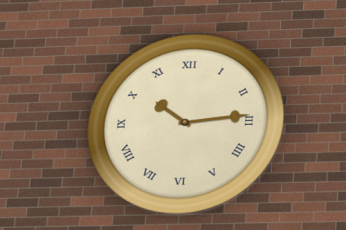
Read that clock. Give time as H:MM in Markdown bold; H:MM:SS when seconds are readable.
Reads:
**10:14**
